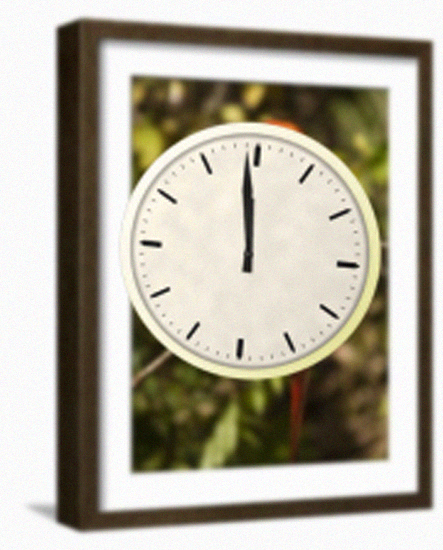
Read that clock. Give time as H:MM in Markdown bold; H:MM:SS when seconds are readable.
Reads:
**11:59**
